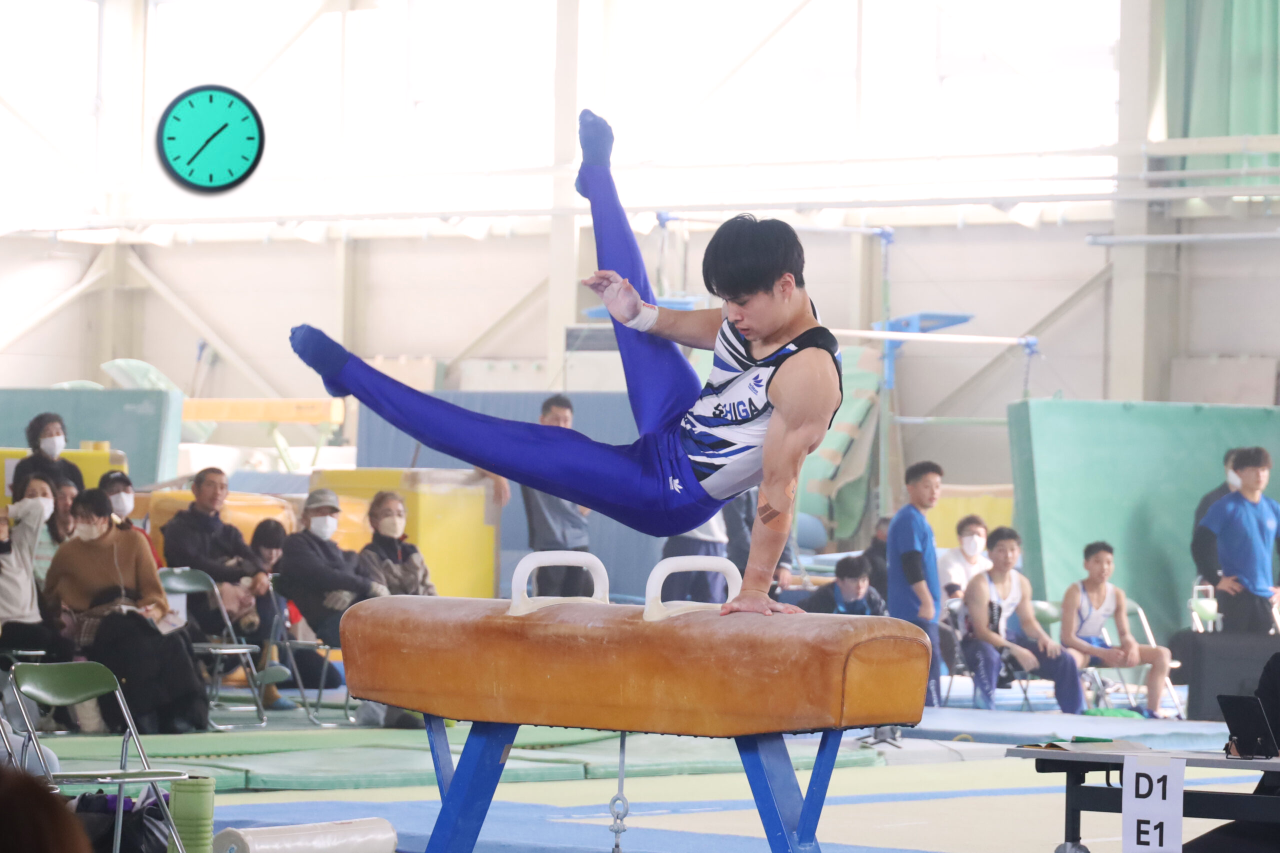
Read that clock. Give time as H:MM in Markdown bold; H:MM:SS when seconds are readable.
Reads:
**1:37**
